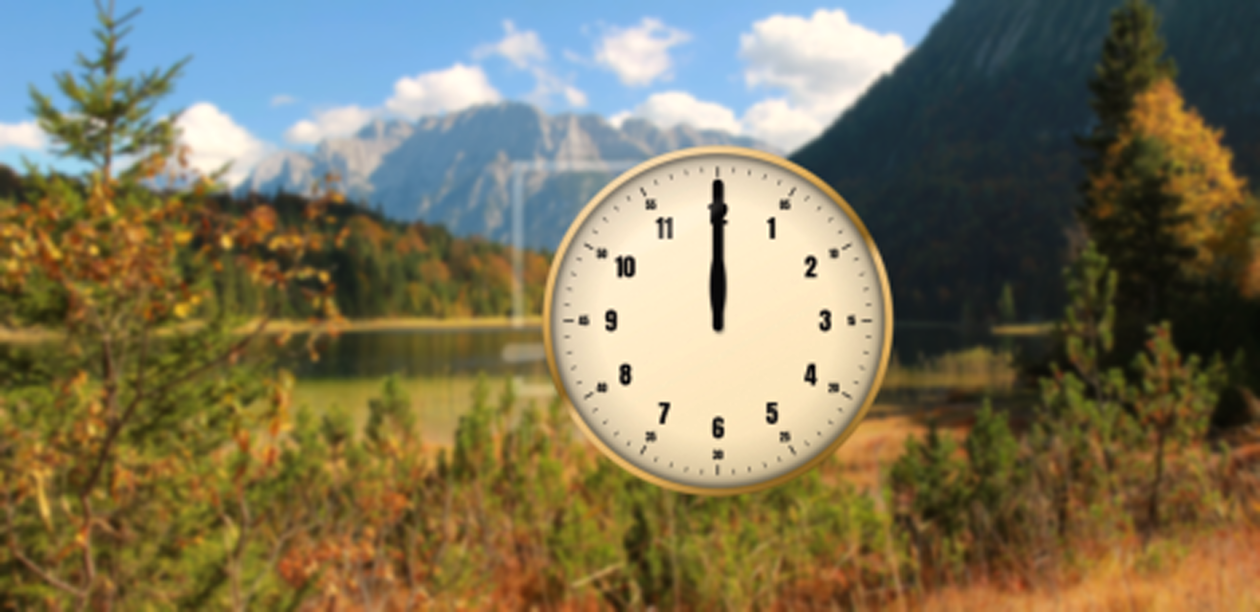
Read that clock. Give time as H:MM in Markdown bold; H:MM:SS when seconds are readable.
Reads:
**12:00**
